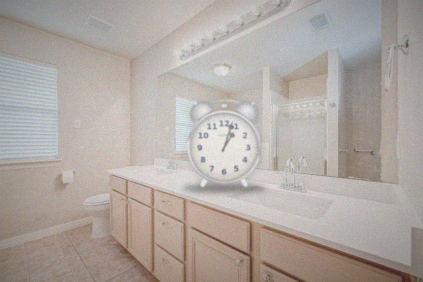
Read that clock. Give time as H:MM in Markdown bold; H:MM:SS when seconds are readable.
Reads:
**1:03**
